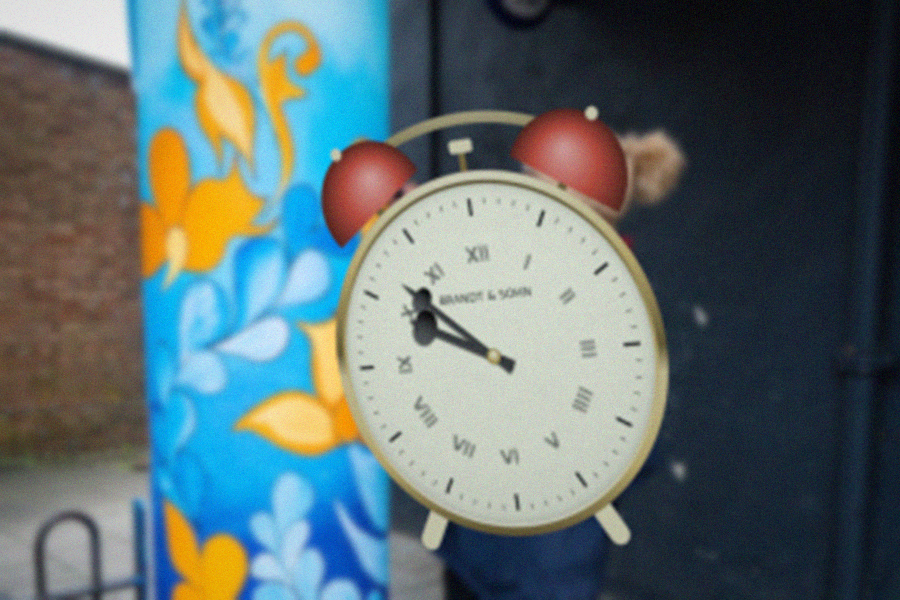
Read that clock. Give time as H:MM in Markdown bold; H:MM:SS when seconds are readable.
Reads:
**9:52**
